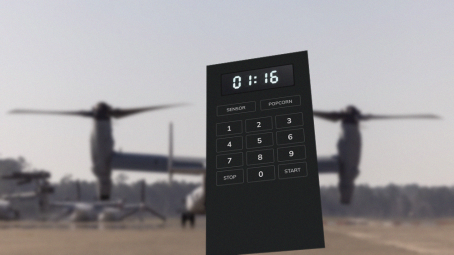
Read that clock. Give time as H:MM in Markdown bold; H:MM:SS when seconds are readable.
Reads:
**1:16**
